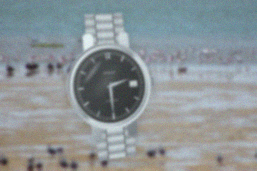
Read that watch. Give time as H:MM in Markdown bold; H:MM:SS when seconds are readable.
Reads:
**2:30**
